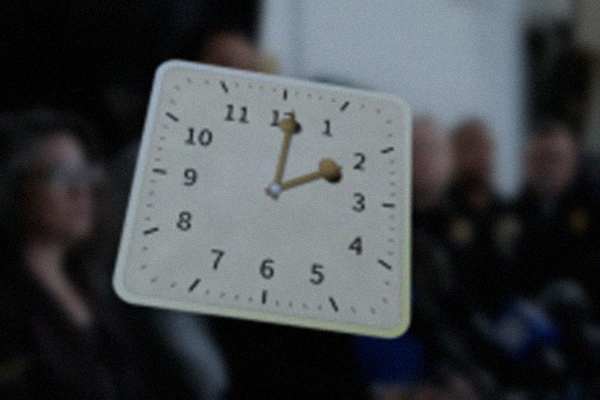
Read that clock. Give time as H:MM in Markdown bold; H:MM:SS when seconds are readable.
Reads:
**2:01**
